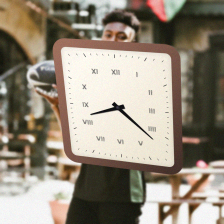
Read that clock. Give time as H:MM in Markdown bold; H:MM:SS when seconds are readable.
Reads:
**8:22**
